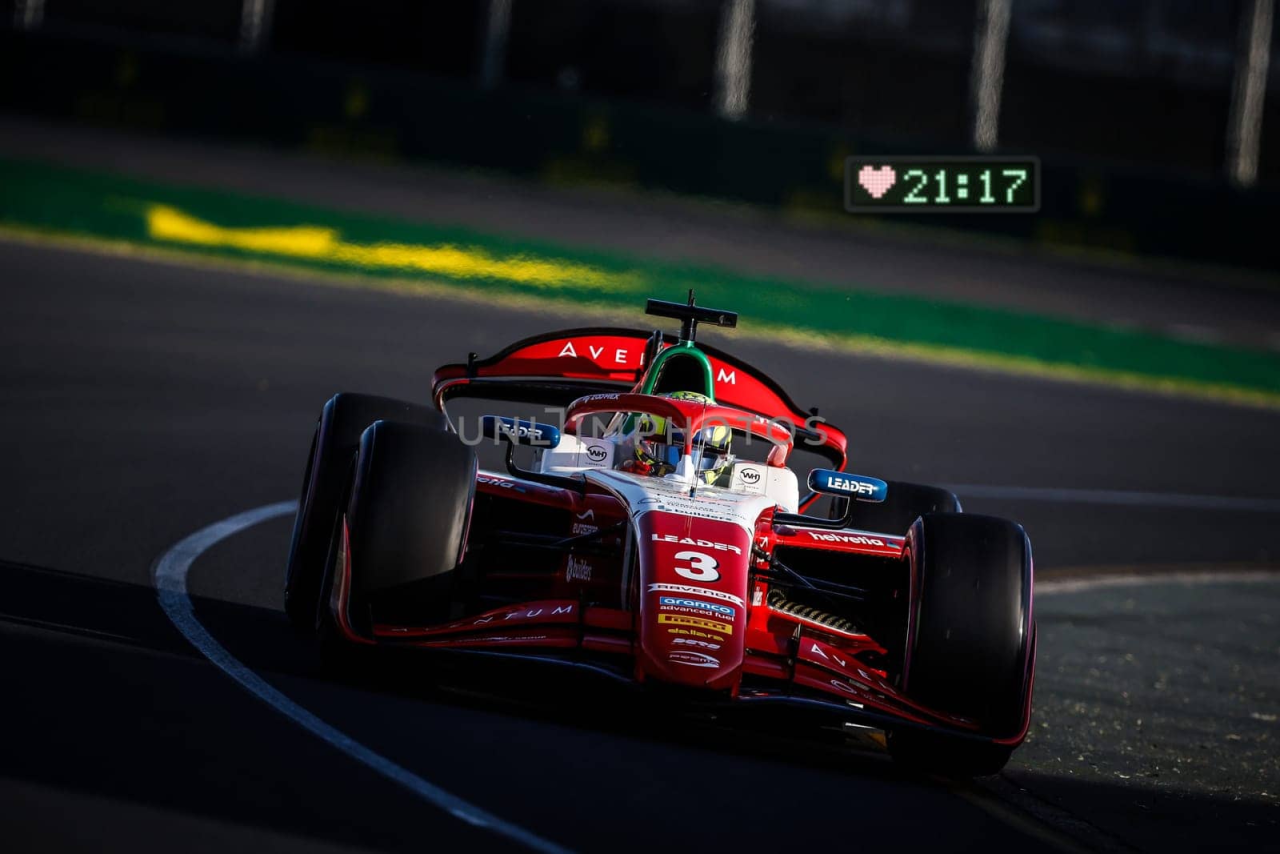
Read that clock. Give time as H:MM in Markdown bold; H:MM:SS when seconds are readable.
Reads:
**21:17**
